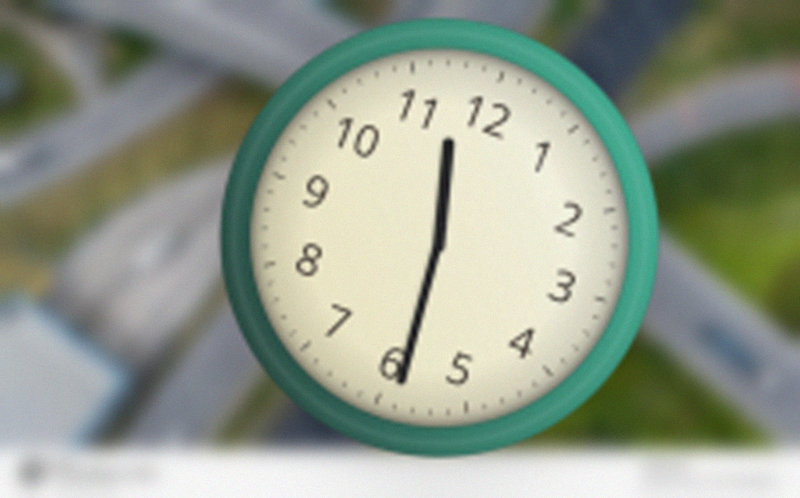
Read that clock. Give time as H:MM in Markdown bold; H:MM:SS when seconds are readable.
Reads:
**11:29**
